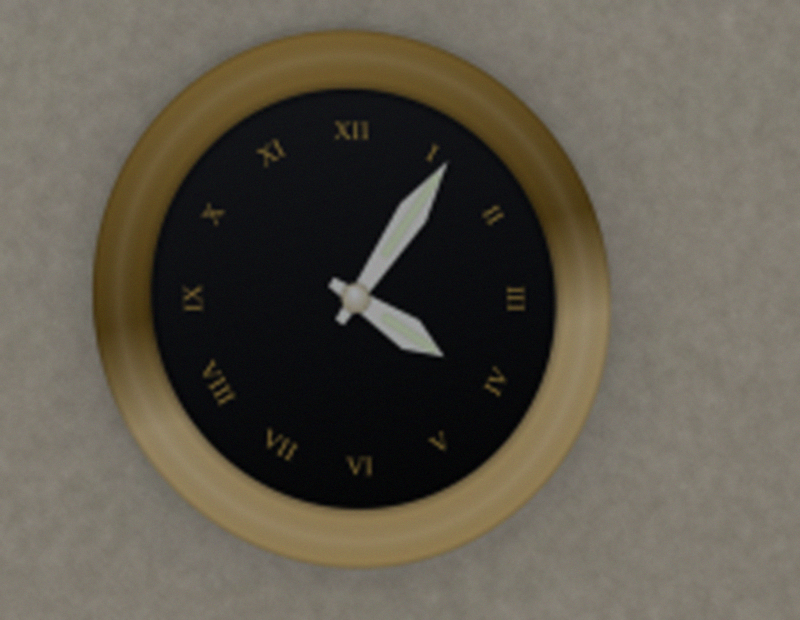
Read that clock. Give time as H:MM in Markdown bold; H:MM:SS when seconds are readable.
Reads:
**4:06**
